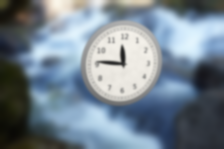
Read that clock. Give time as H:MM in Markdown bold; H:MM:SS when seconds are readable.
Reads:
**11:46**
